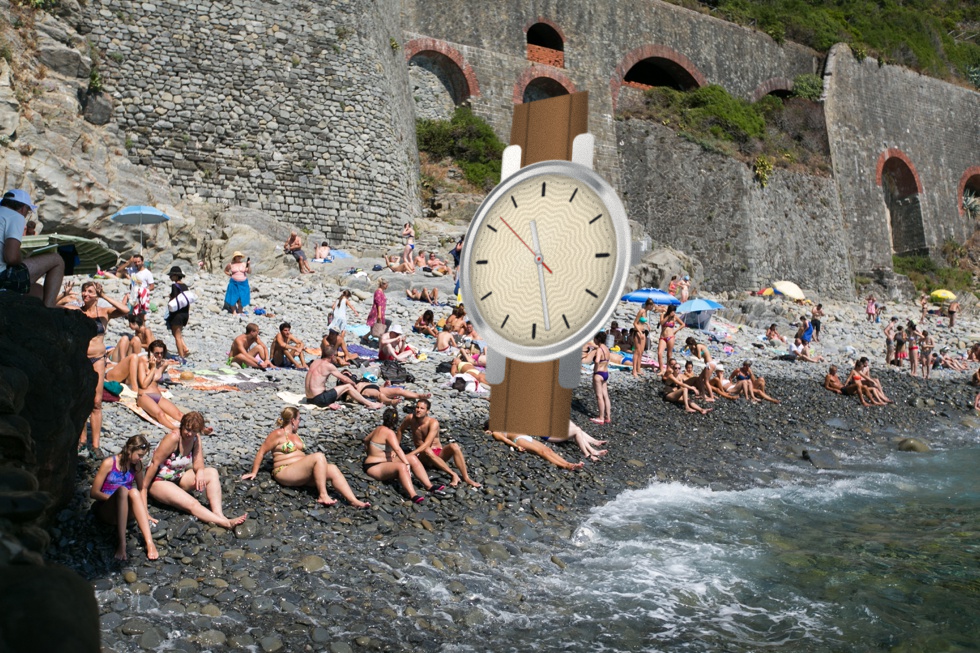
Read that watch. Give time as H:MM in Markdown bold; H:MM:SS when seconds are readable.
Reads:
**11:27:52**
